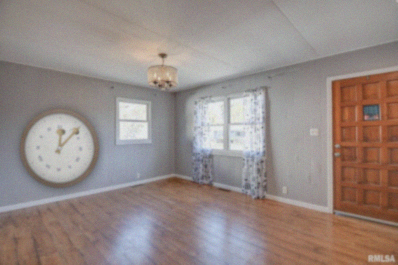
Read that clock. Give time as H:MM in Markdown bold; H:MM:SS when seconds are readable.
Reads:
**12:07**
